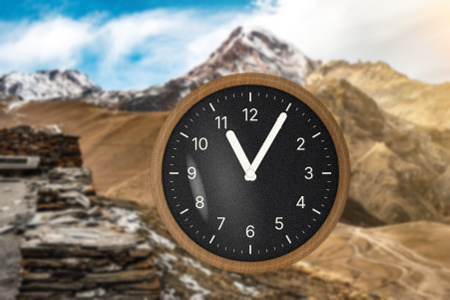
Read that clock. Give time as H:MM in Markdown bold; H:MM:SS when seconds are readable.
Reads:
**11:05**
